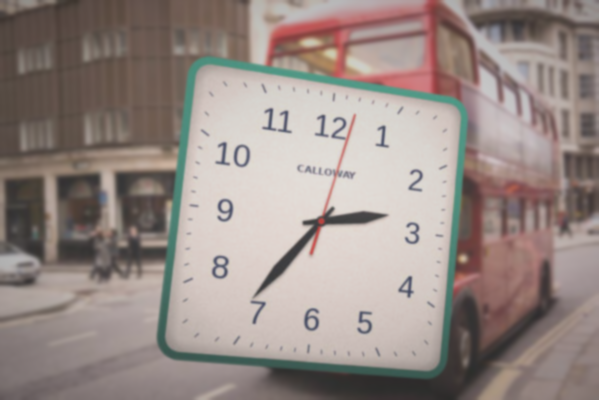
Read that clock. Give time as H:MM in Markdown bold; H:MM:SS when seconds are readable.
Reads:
**2:36:02**
